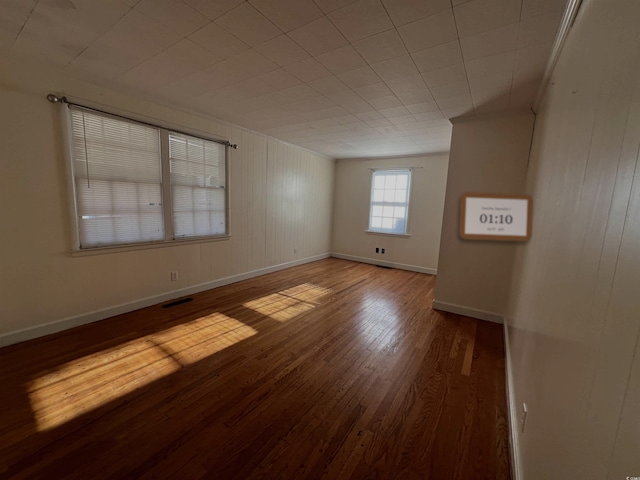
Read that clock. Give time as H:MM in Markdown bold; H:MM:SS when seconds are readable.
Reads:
**1:10**
